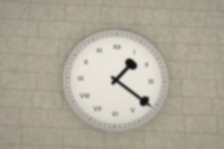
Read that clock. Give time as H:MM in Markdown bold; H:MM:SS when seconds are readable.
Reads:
**1:21**
